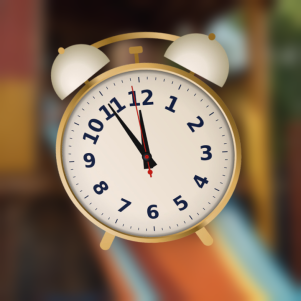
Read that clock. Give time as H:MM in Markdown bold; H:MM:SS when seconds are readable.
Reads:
**11:54:59**
